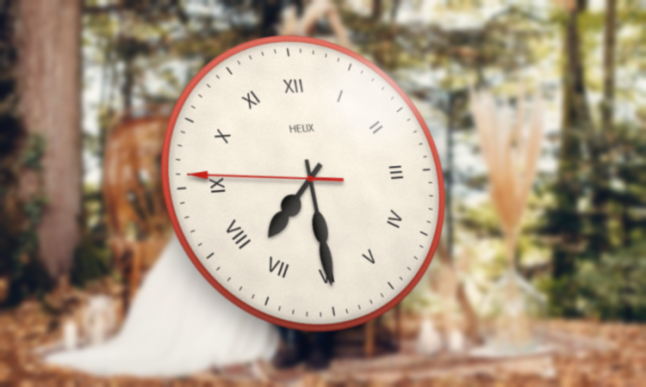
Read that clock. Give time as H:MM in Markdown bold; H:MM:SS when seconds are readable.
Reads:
**7:29:46**
